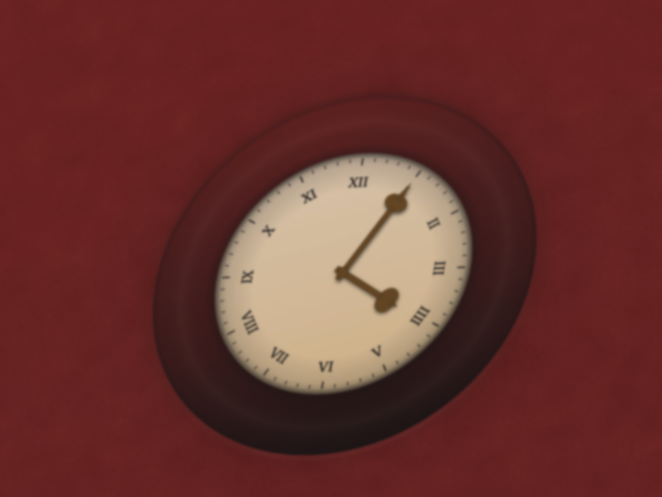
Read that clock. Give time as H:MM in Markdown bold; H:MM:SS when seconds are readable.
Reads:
**4:05**
